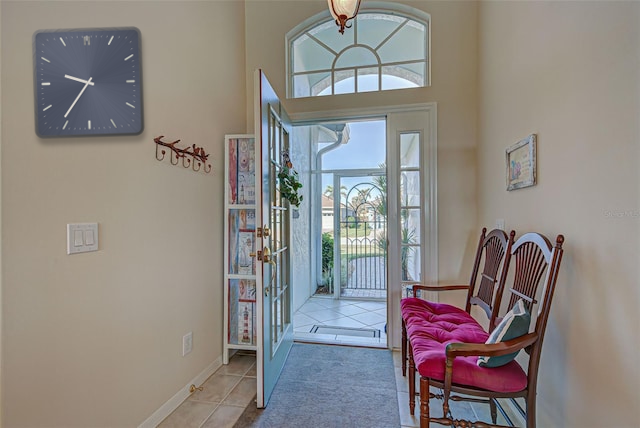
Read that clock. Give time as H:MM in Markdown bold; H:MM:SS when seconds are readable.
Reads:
**9:36**
